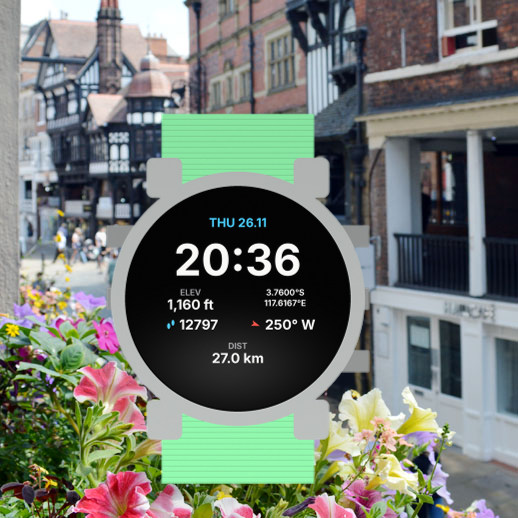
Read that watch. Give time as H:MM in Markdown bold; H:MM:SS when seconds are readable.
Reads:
**20:36**
